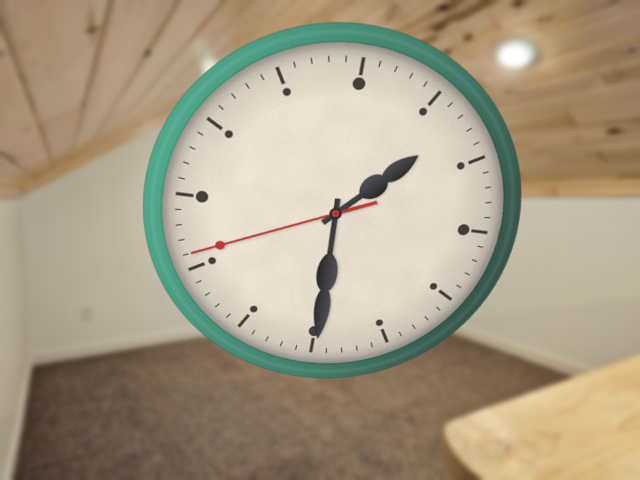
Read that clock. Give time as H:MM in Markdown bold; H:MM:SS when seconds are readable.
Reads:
**1:29:41**
